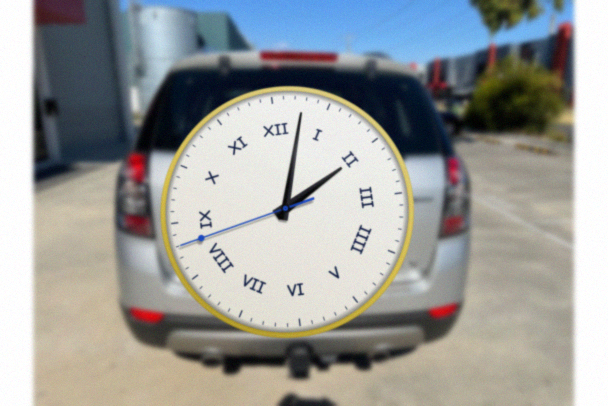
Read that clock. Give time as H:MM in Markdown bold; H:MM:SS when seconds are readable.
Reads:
**2:02:43**
